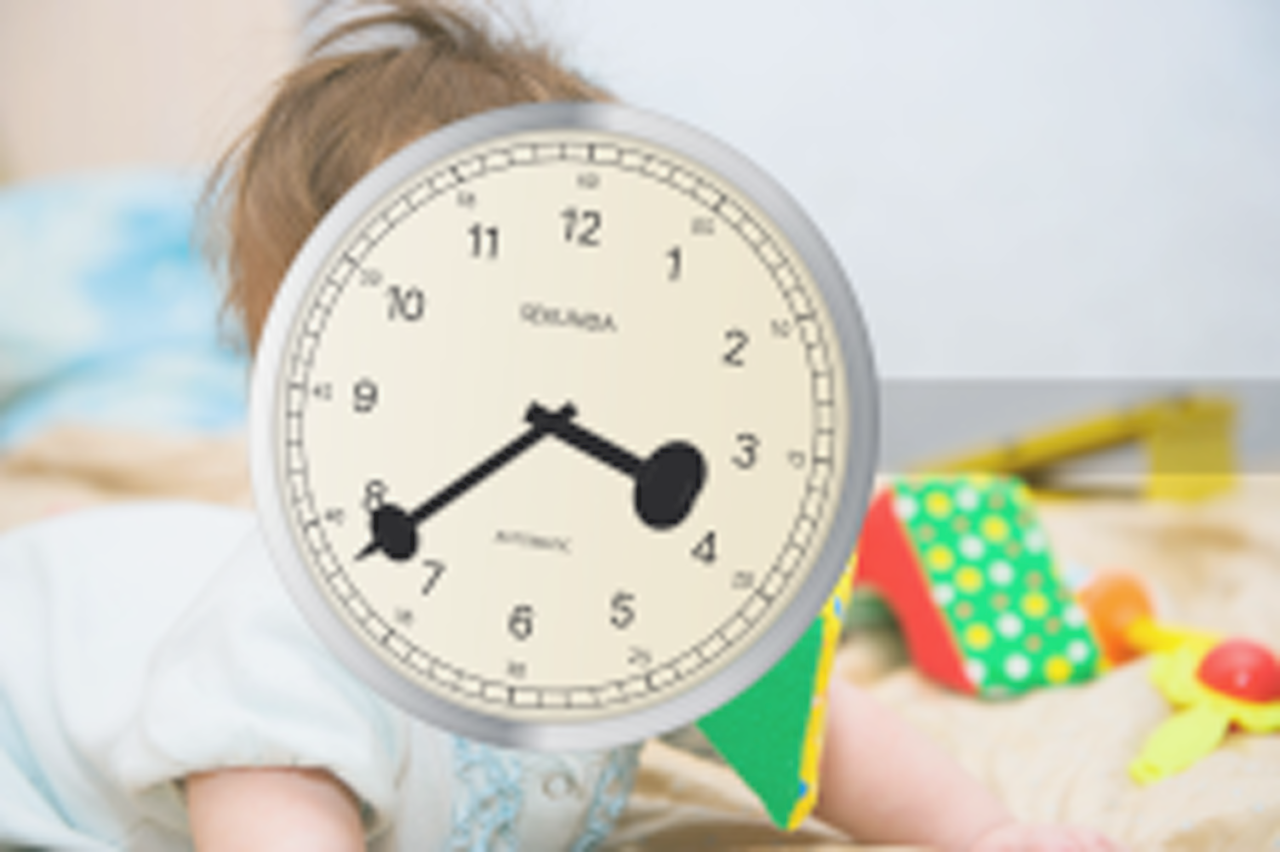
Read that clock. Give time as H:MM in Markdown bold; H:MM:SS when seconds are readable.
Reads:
**3:38**
